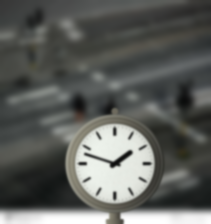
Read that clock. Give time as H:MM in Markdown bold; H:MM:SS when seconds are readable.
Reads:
**1:48**
